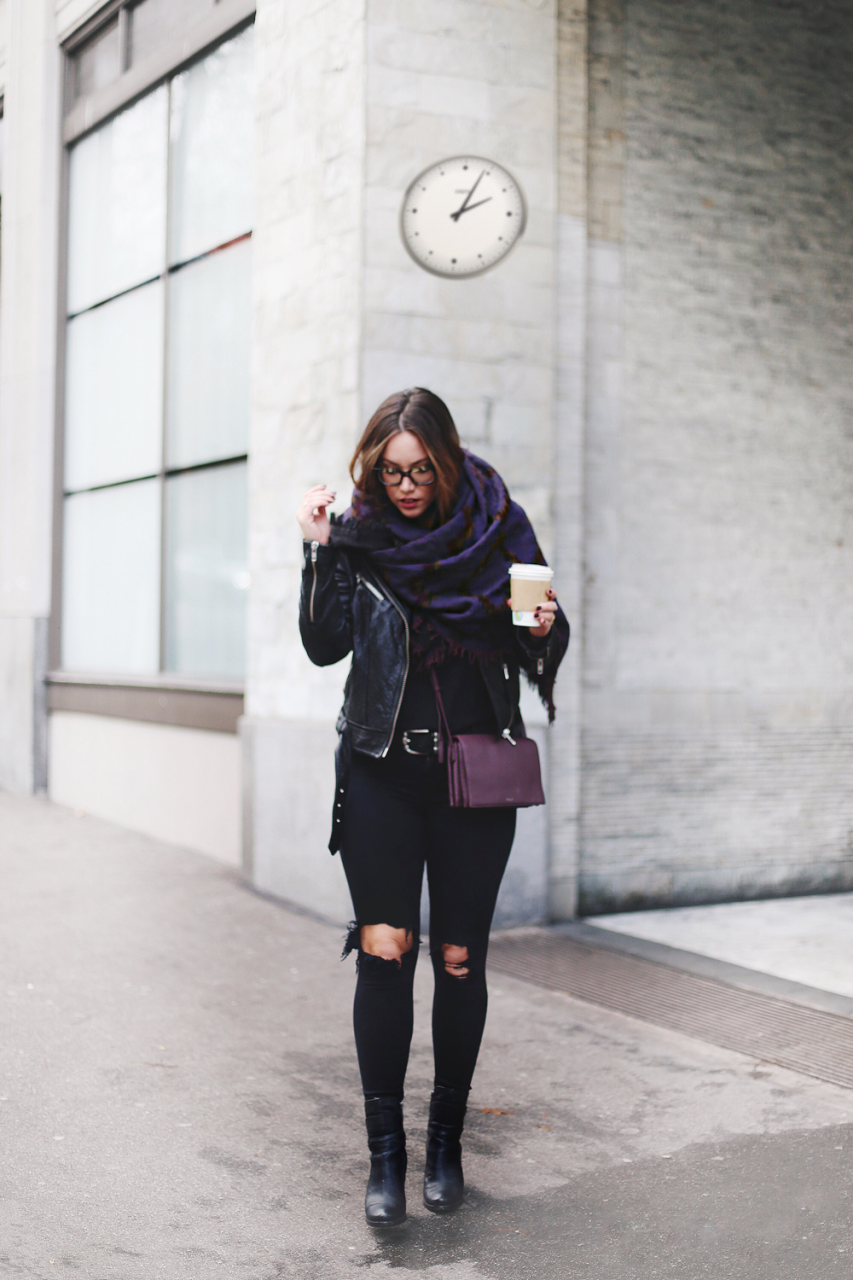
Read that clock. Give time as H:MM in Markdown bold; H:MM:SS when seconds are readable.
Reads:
**2:04**
